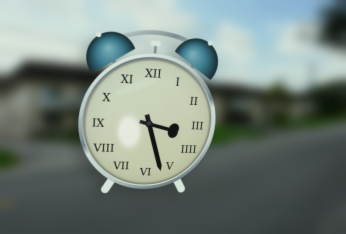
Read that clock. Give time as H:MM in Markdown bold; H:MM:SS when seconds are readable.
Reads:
**3:27**
